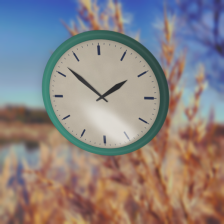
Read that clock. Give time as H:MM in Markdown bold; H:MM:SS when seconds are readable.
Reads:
**1:52**
